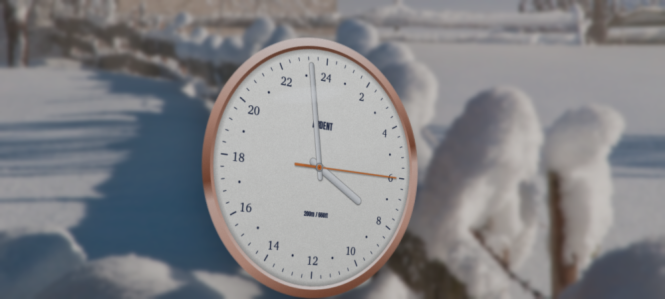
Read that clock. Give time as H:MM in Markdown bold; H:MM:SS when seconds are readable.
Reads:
**7:58:15**
